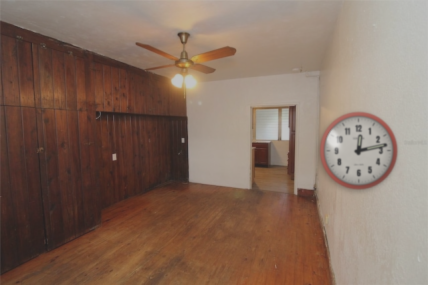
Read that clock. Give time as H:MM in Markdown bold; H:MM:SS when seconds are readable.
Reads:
**12:13**
